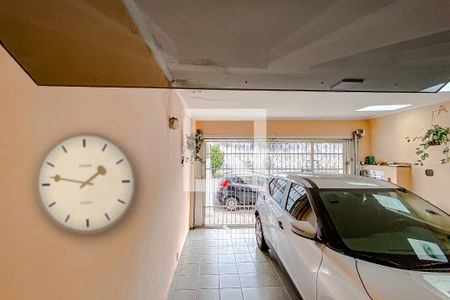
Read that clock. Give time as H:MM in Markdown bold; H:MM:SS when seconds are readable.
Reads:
**1:47**
